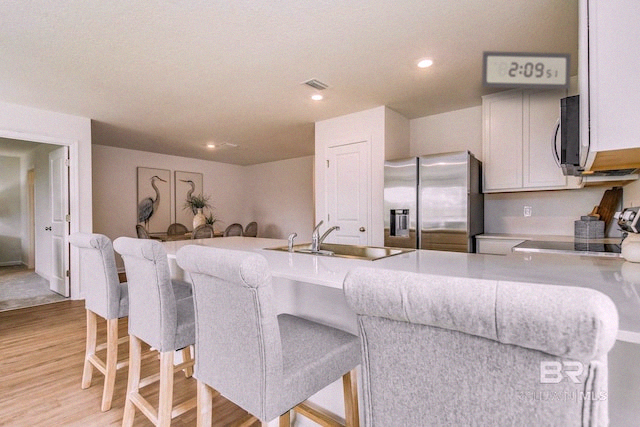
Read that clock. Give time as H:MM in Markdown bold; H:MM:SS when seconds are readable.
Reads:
**2:09**
